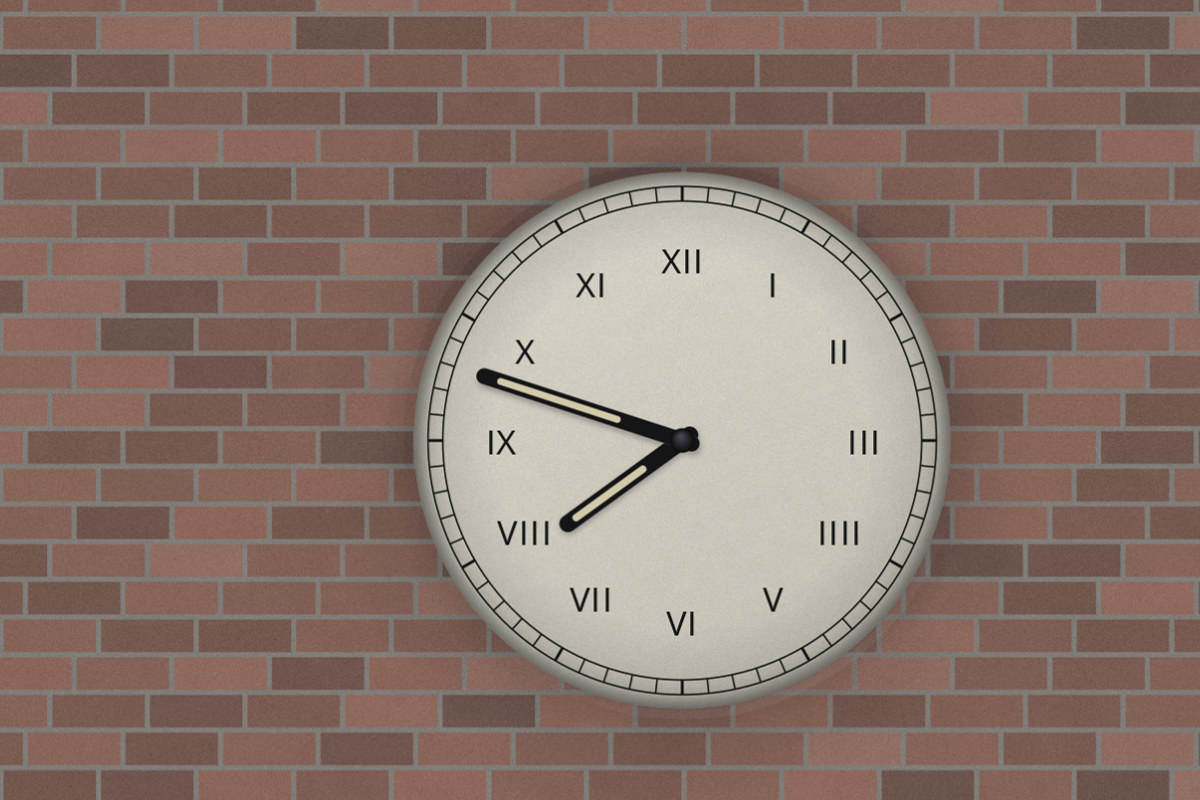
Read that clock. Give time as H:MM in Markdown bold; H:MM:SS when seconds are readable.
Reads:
**7:48**
